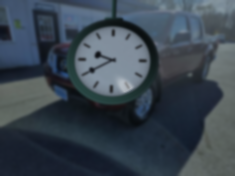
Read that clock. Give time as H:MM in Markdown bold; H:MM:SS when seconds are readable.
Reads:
**9:40**
